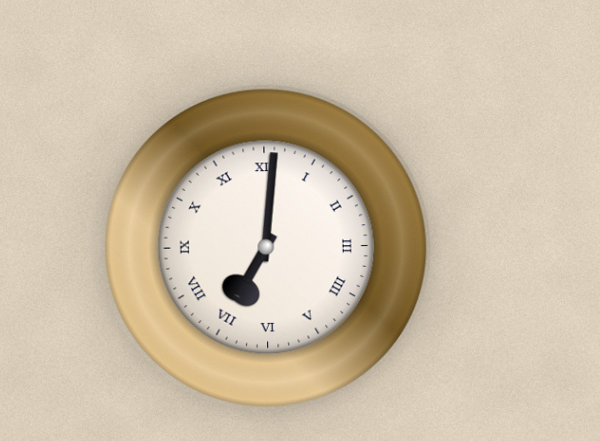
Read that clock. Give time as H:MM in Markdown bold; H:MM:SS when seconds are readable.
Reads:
**7:01**
